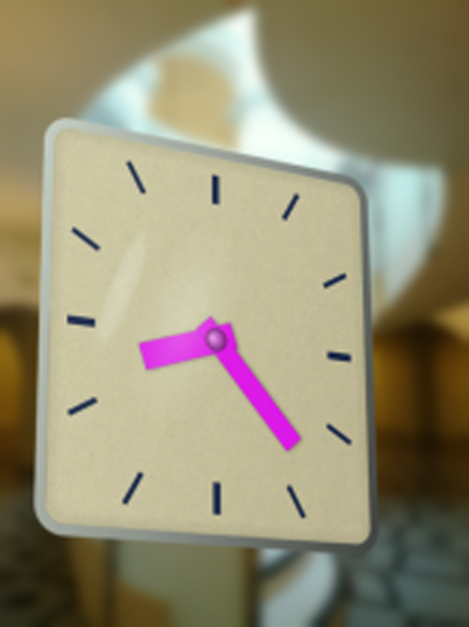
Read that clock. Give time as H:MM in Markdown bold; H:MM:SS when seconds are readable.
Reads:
**8:23**
